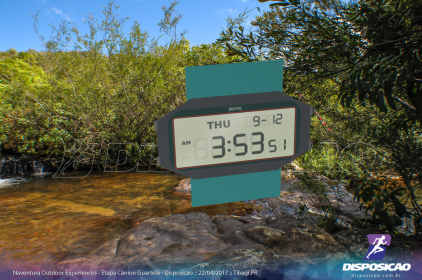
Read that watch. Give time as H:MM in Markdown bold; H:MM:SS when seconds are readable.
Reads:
**3:53:51**
